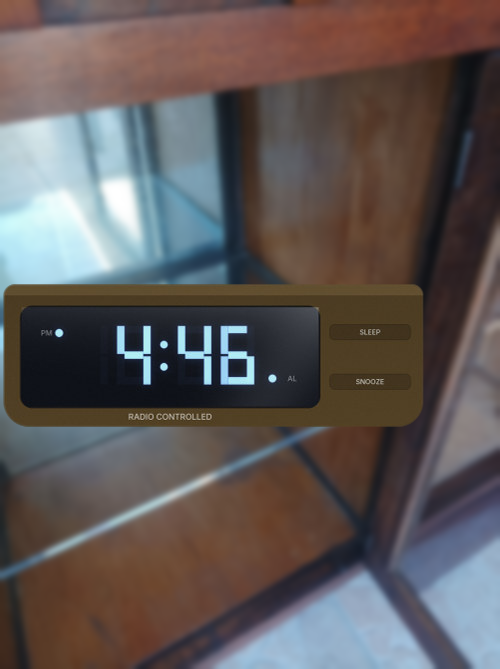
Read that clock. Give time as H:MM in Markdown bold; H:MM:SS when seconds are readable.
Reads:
**4:46**
